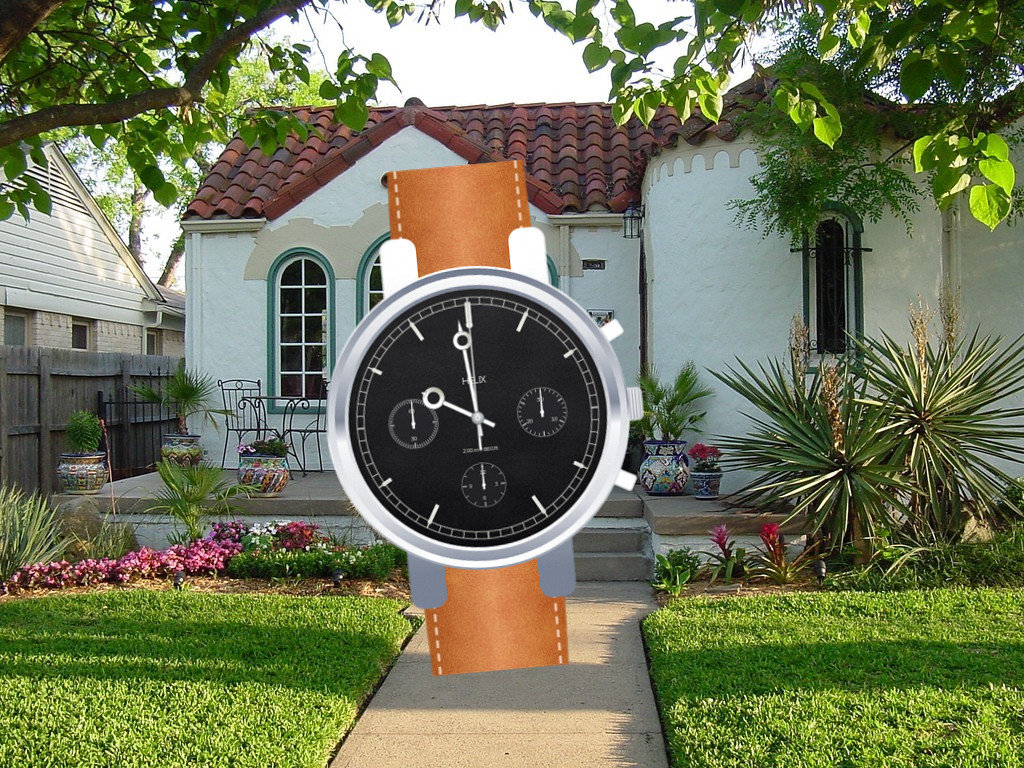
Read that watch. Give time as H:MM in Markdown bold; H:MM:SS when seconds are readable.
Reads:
**9:59**
